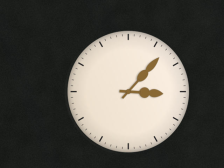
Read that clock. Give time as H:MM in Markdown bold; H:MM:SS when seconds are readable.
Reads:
**3:07**
